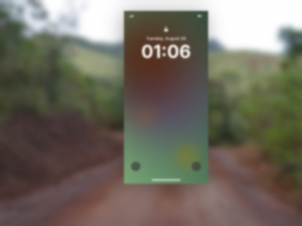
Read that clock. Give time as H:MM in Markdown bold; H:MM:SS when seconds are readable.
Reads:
**1:06**
